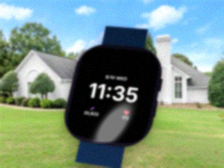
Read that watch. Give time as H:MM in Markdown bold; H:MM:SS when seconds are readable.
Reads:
**11:35**
